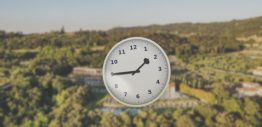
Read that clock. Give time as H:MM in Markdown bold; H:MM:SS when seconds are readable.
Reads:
**1:45**
